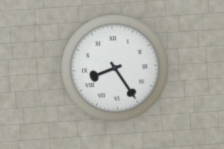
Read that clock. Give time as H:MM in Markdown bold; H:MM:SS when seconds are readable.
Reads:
**8:25**
